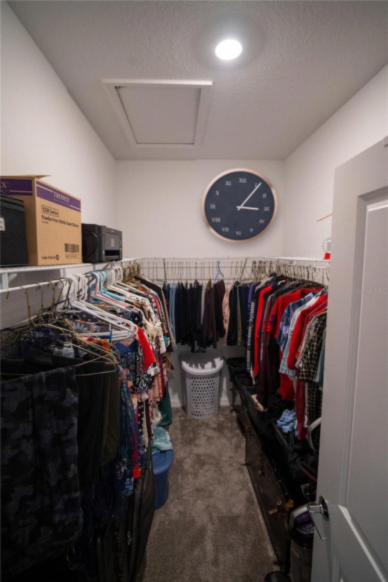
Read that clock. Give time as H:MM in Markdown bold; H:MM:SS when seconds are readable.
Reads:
**3:06**
